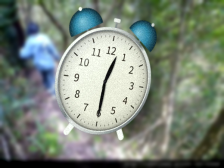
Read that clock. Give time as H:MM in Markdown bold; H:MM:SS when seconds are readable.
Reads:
**12:30**
